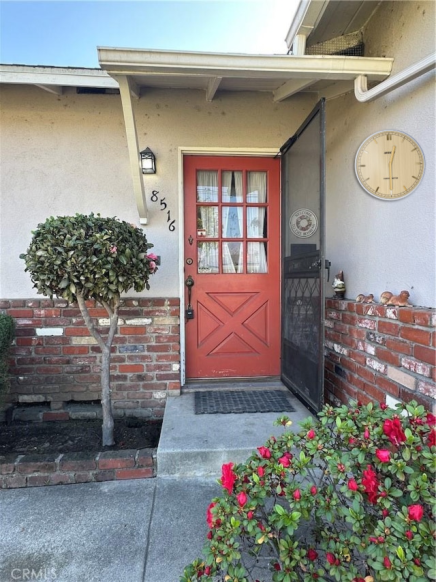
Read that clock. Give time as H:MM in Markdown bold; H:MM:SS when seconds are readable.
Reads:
**12:30**
